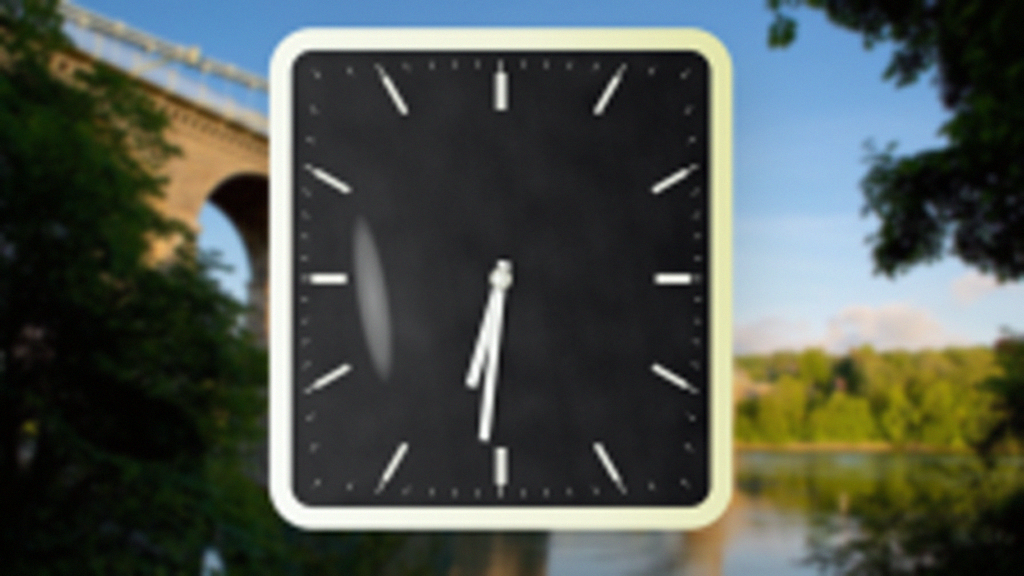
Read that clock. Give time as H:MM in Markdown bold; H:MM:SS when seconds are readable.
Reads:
**6:31**
